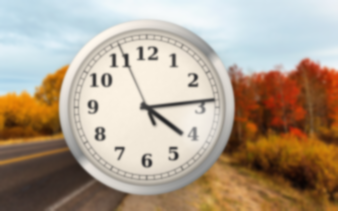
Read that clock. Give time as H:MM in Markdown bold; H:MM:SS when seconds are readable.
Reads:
**4:13:56**
